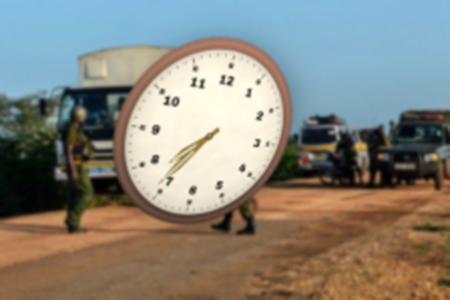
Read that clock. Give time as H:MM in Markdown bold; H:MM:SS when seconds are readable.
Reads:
**7:36**
